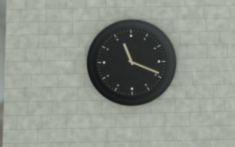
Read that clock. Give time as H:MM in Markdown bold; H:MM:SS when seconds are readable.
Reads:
**11:19**
